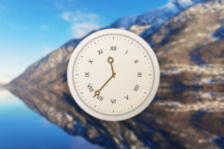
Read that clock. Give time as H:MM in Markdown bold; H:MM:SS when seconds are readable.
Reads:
**11:37**
